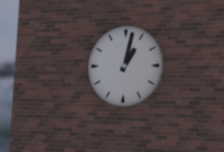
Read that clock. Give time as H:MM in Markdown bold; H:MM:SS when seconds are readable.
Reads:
**1:02**
